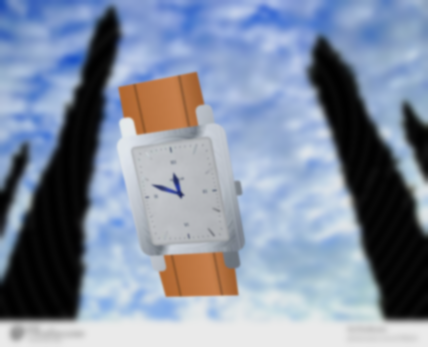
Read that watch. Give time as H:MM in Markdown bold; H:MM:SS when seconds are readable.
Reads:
**11:49**
